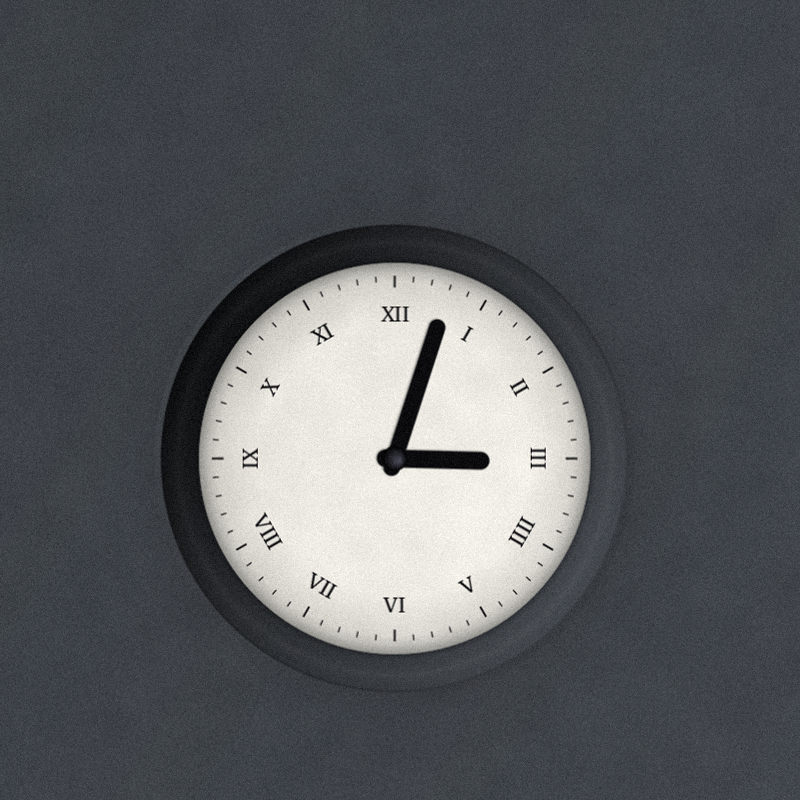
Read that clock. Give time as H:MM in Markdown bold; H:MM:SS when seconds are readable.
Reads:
**3:03**
